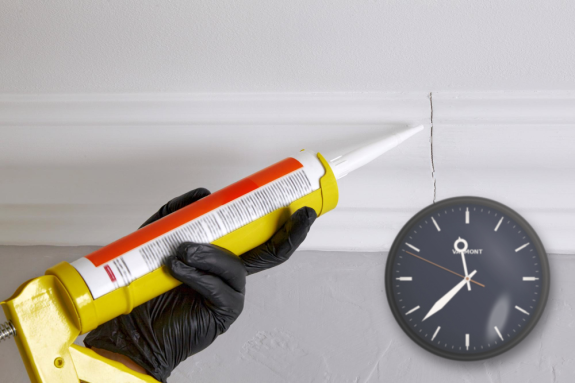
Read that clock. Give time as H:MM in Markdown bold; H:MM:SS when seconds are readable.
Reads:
**11:37:49**
